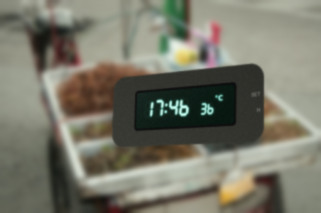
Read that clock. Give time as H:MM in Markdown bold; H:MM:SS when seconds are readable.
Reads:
**17:46**
